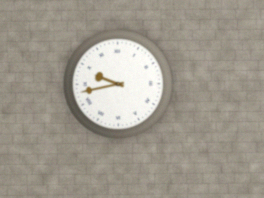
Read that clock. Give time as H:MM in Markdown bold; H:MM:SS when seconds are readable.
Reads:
**9:43**
